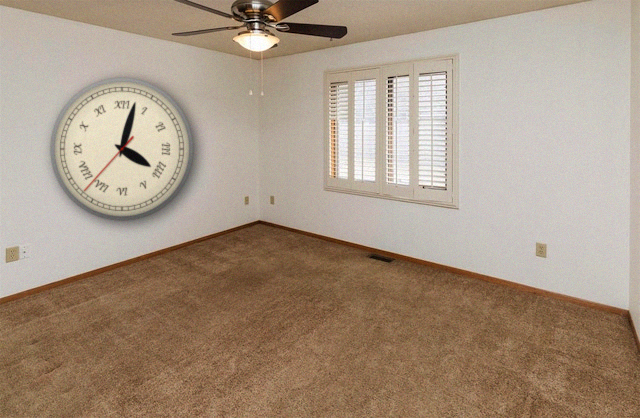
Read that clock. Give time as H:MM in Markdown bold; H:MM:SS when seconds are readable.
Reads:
**4:02:37**
